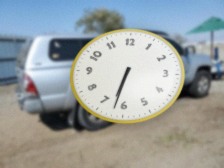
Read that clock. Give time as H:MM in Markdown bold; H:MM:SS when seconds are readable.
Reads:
**6:32**
